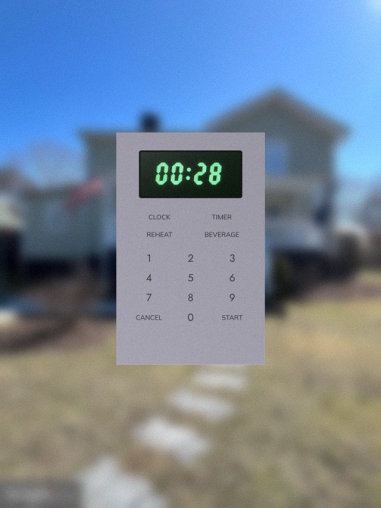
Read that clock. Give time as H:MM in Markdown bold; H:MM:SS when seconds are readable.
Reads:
**0:28**
